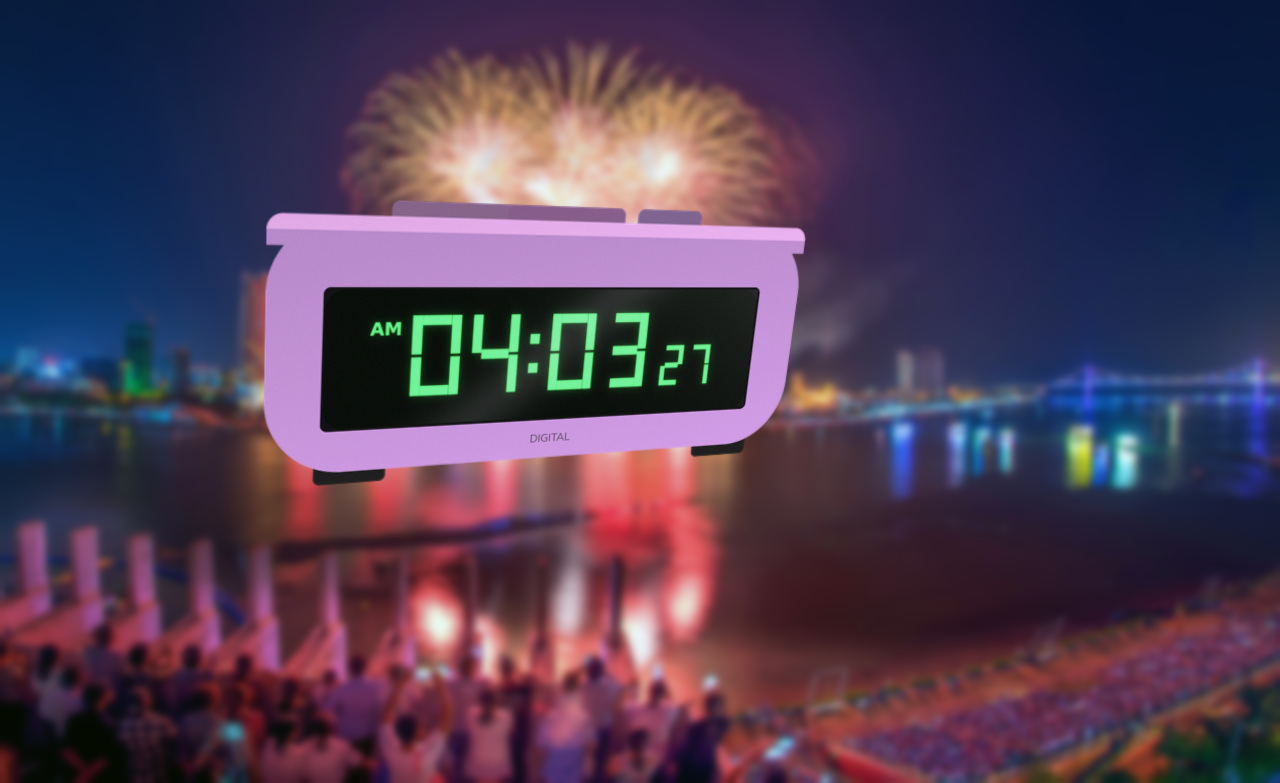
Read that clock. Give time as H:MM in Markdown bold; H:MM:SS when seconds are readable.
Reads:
**4:03:27**
